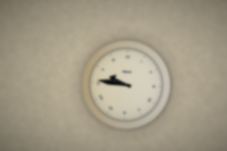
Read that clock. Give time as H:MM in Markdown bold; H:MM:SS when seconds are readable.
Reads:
**9:46**
